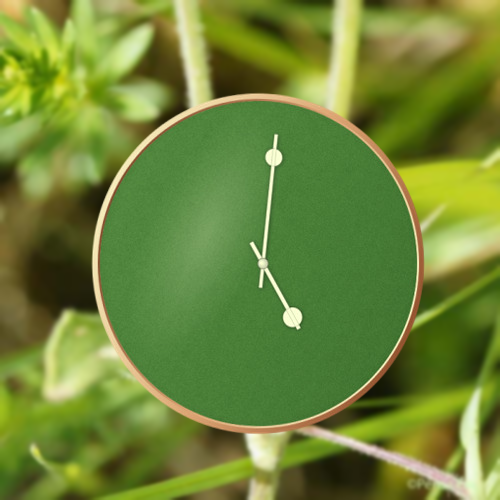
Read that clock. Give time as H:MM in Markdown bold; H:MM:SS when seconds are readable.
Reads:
**5:01**
